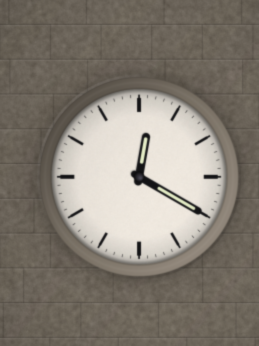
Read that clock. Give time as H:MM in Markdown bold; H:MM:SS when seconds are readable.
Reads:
**12:20**
